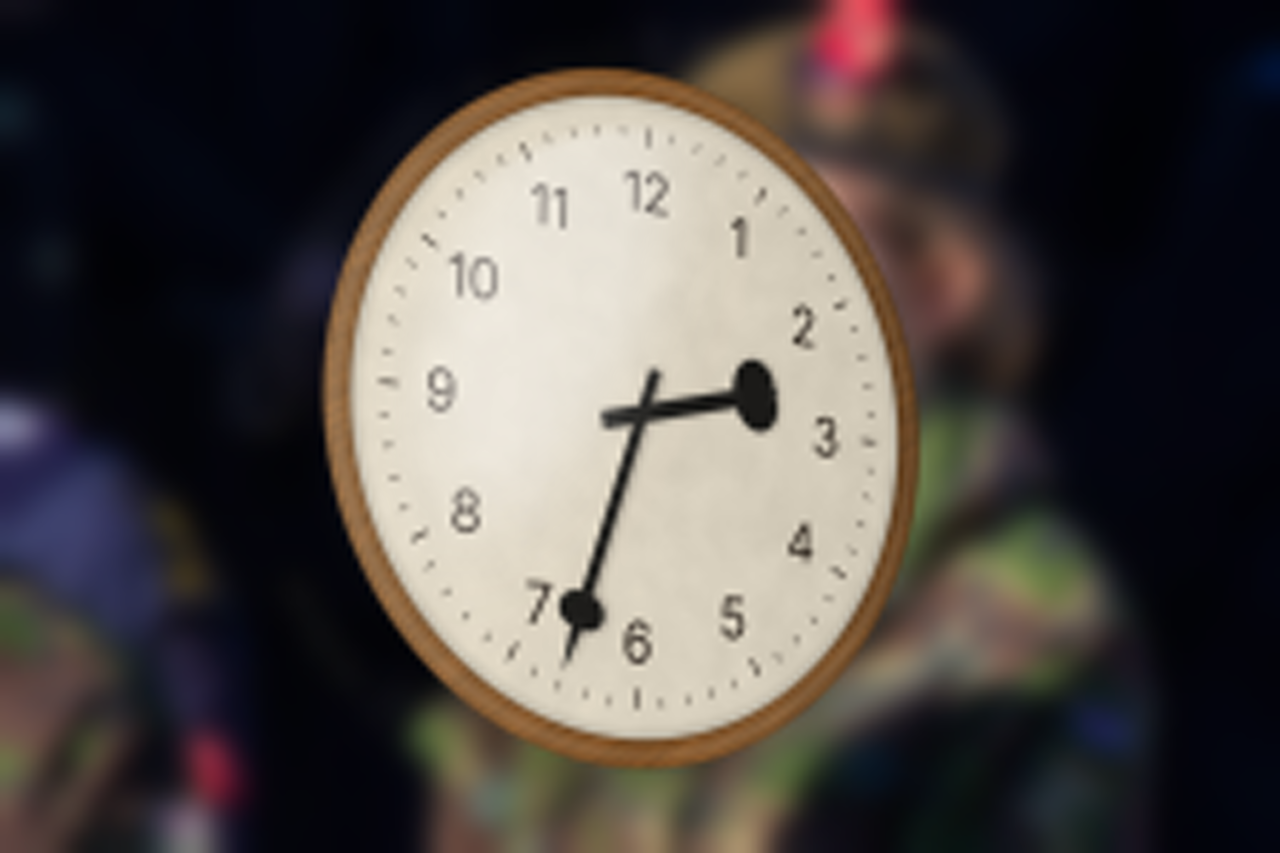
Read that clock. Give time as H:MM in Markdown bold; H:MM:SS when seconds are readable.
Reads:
**2:33**
